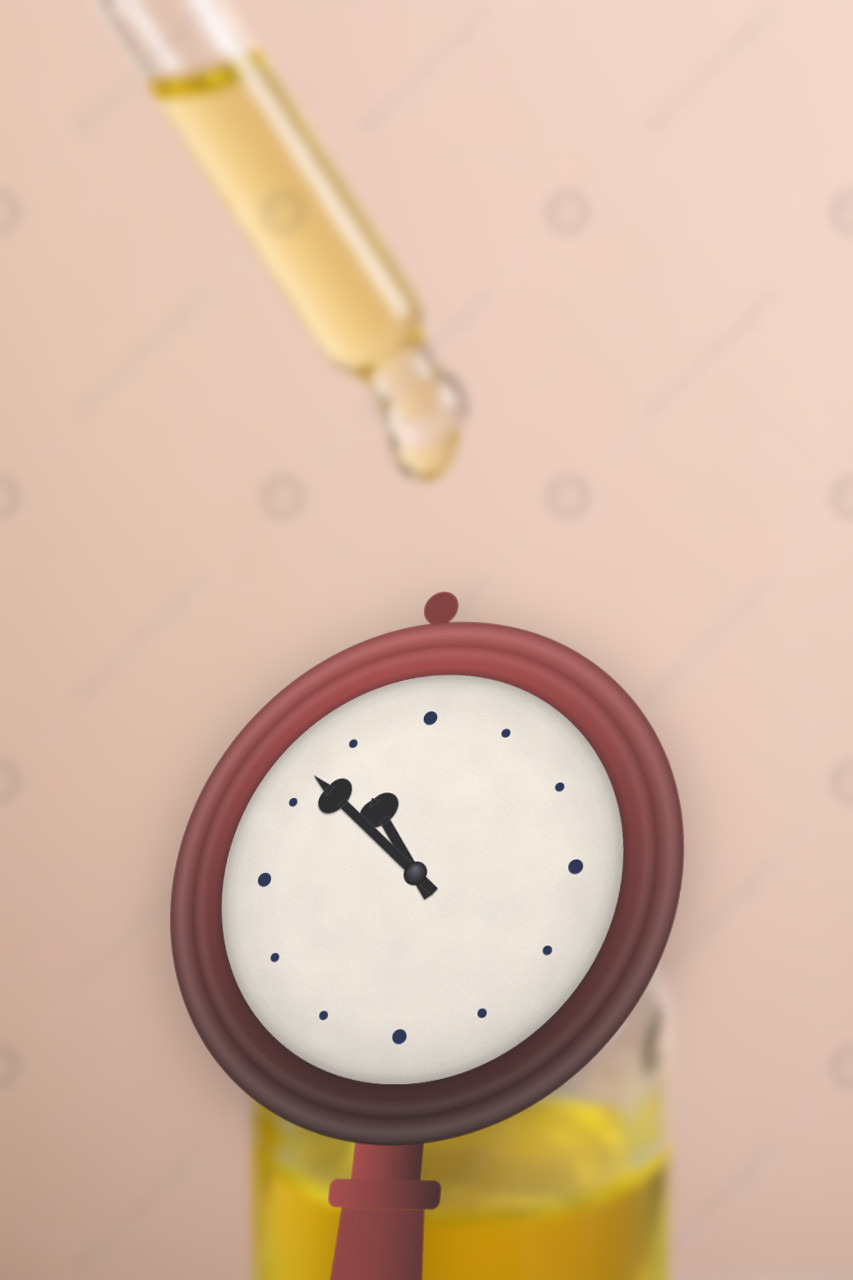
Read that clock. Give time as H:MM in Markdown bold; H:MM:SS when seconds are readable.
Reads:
**10:52**
